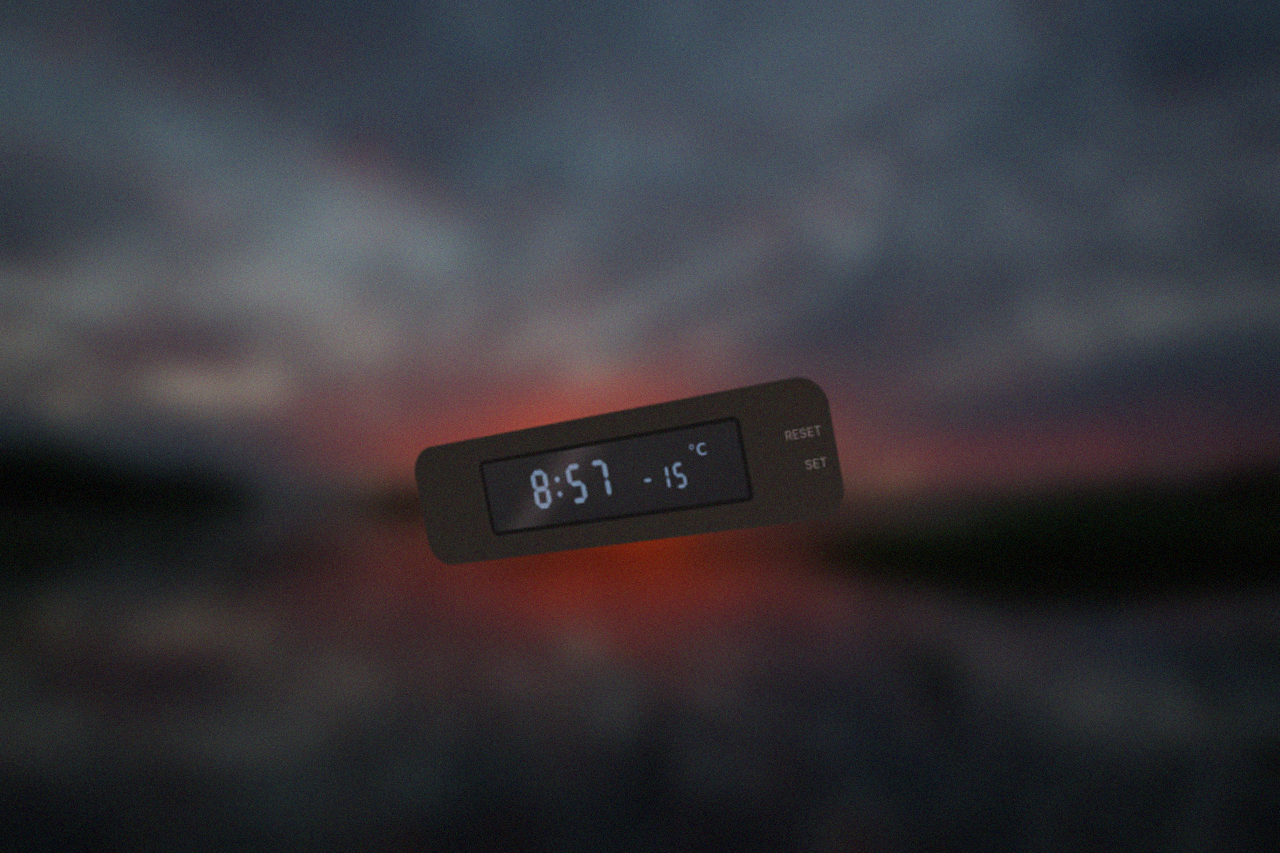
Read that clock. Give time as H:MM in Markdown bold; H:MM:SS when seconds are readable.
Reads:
**8:57**
